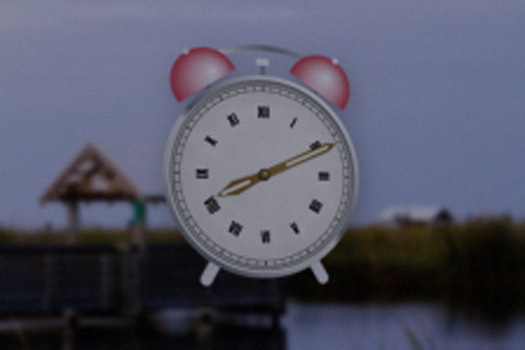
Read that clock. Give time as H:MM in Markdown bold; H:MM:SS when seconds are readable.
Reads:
**8:11**
